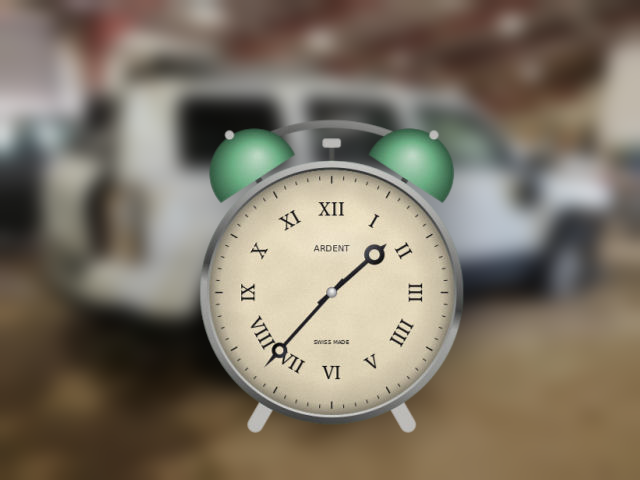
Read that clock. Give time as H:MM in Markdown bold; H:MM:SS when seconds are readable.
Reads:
**1:37**
